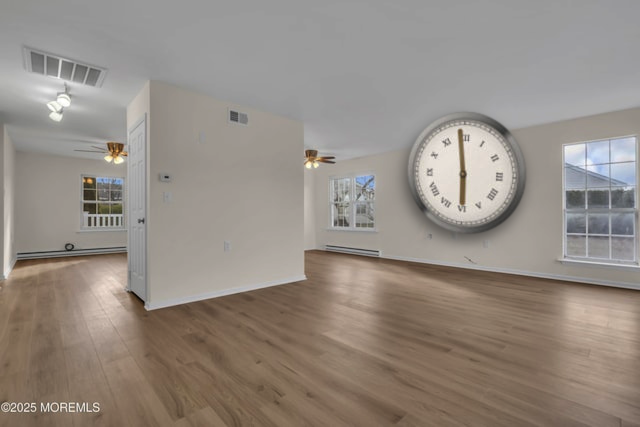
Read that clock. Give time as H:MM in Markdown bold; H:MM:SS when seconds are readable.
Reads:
**5:59**
